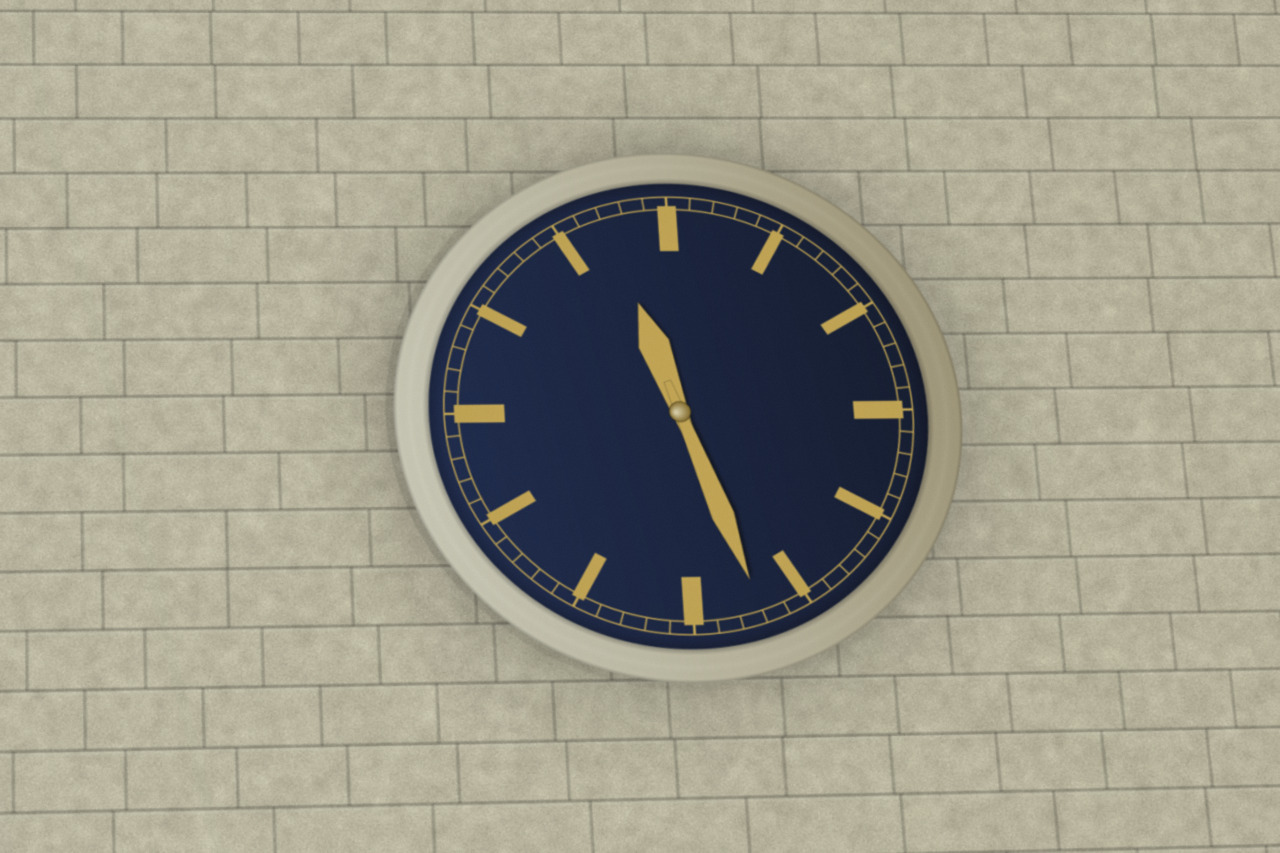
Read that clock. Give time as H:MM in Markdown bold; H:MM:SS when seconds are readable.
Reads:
**11:27**
